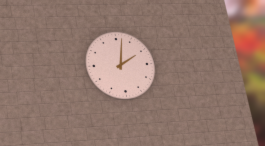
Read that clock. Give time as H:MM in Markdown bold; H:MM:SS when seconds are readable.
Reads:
**2:02**
